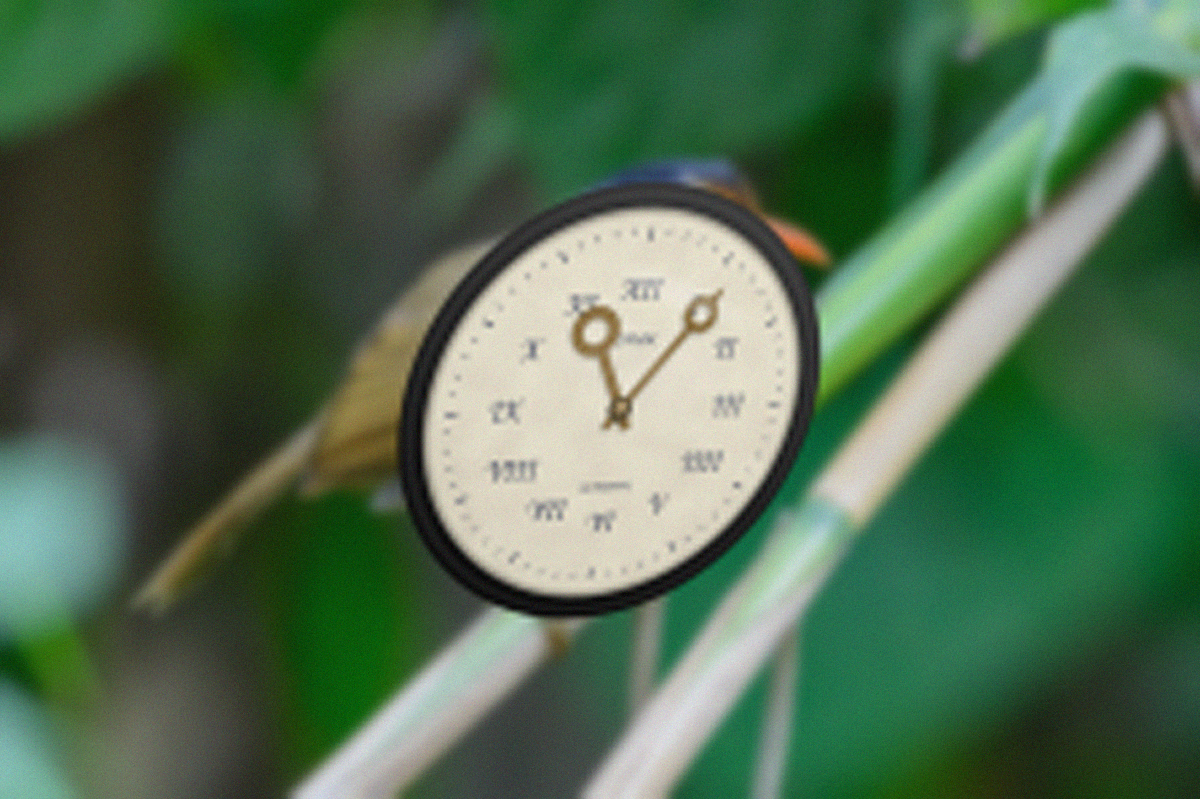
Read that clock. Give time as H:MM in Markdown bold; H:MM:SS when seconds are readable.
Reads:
**11:06**
